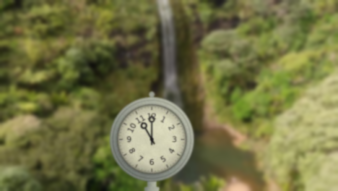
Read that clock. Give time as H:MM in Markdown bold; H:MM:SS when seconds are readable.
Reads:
**11:00**
